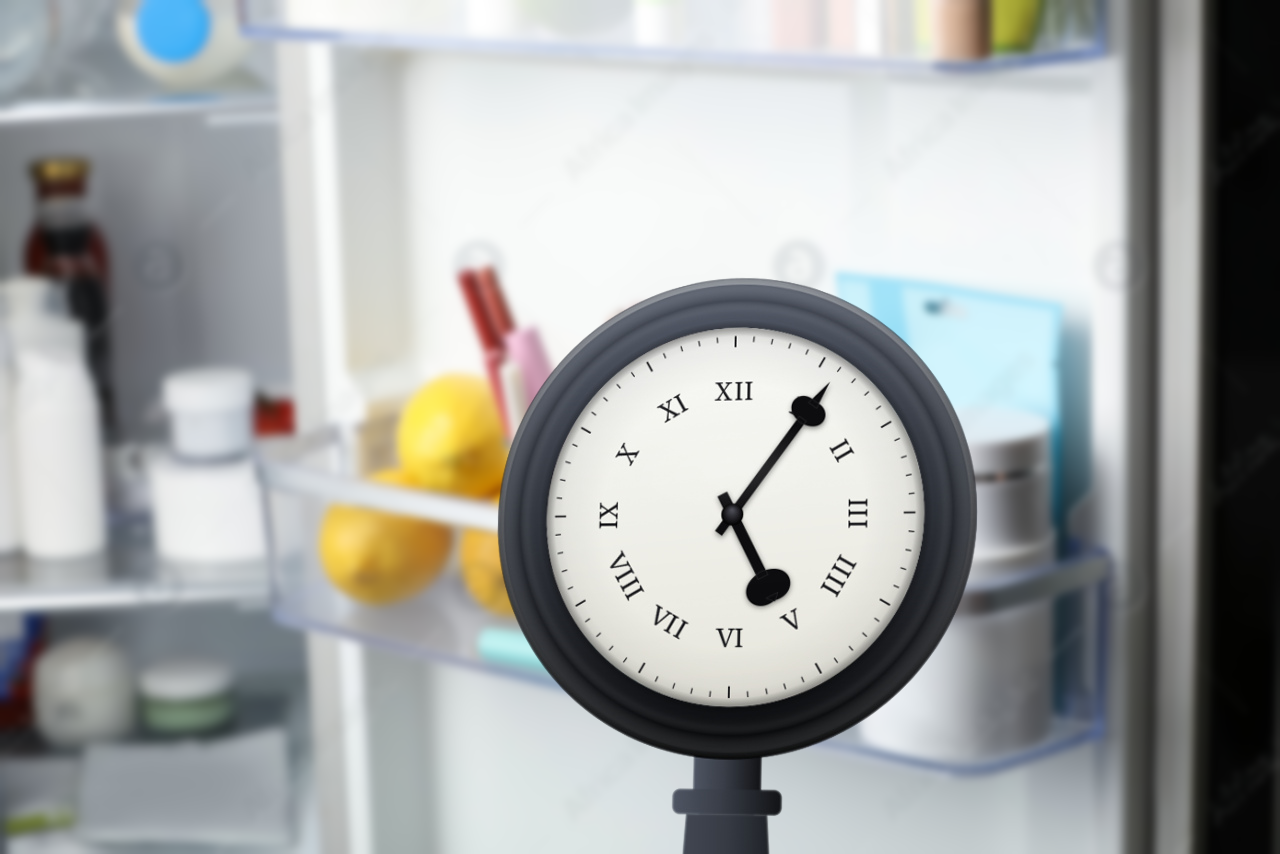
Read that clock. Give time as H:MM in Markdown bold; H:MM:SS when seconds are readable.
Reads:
**5:06**
